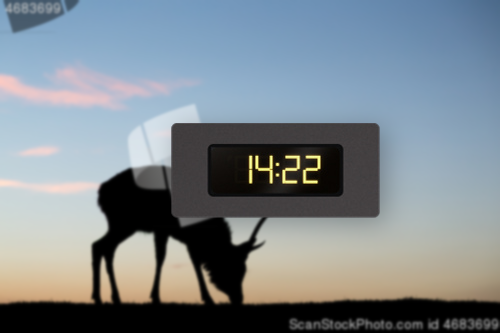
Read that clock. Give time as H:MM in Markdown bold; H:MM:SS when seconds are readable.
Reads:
**14:22**
